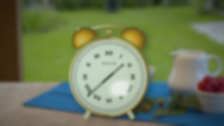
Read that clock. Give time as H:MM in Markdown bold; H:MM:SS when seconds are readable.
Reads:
**1:38**
